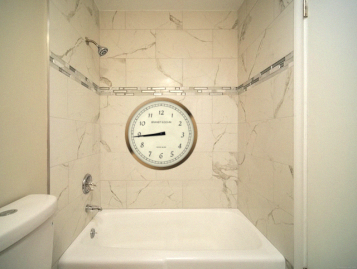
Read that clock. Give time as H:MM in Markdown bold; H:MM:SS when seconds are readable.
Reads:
**8:44**
